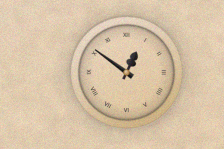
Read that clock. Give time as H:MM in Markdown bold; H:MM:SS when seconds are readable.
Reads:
**12:51**
